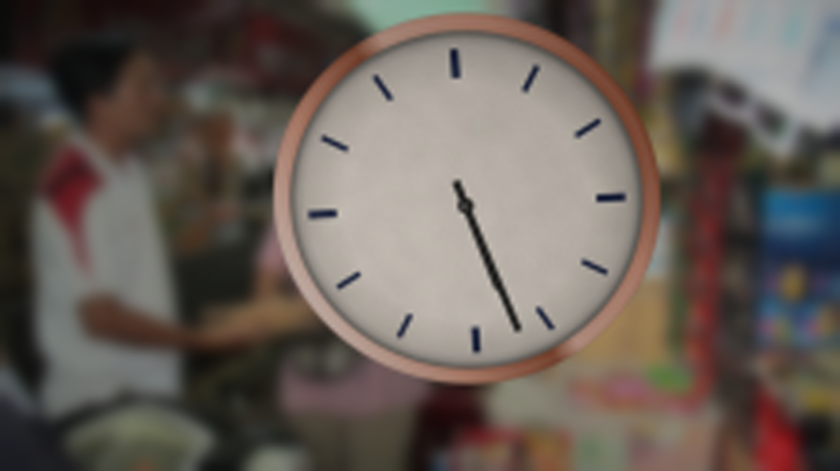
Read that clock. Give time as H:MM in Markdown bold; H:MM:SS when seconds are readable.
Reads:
**5:27**
